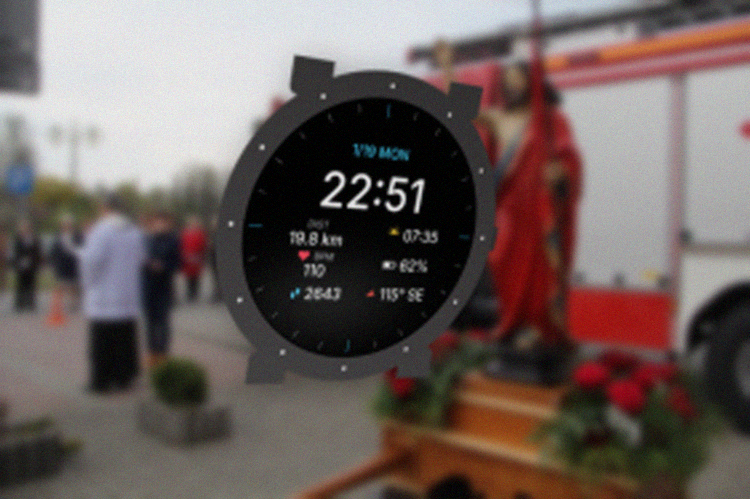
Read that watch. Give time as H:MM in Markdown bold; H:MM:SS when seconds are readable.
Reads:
**22:51**
